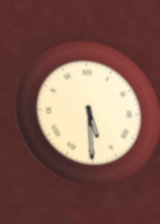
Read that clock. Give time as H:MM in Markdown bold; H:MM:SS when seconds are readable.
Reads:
**5:30**
